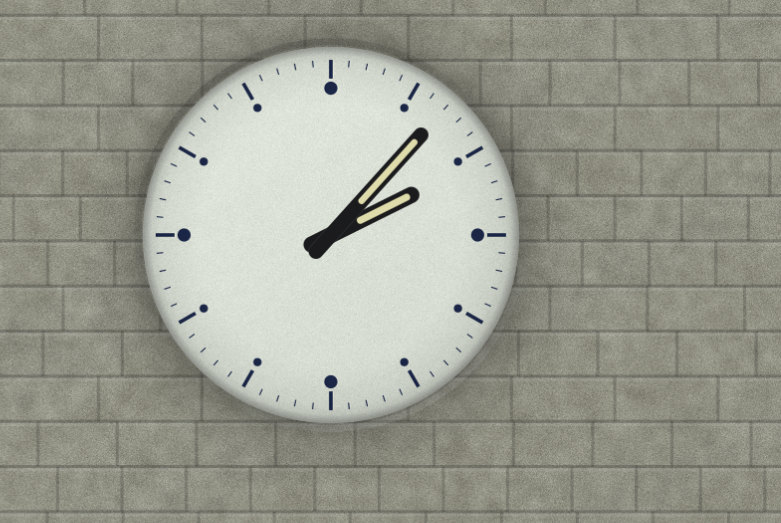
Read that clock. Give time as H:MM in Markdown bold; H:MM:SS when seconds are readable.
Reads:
**2:07**
